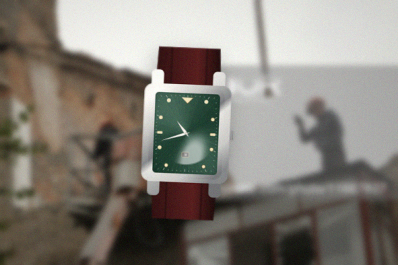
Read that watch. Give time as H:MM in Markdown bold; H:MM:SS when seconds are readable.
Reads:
**10:42**
